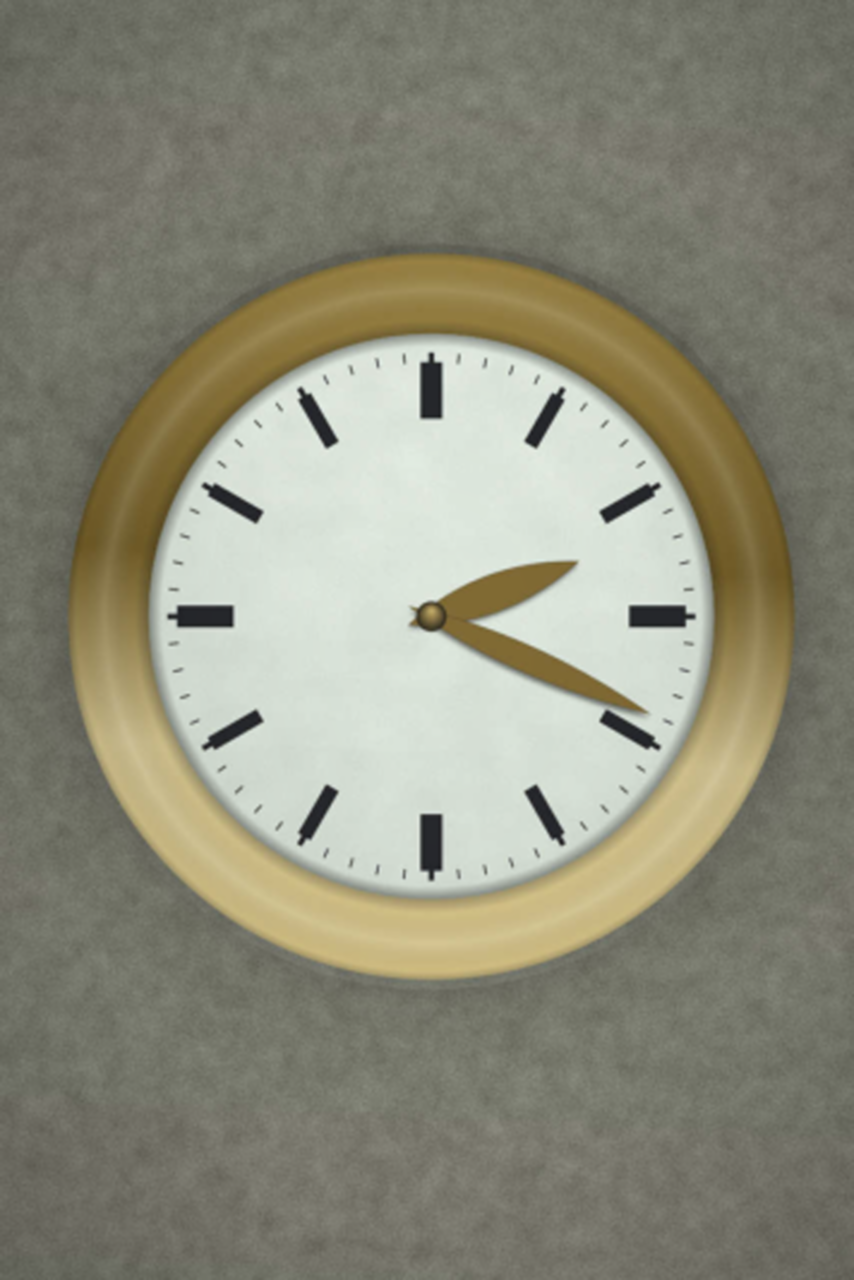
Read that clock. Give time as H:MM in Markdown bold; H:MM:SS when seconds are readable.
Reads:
**2:19**
